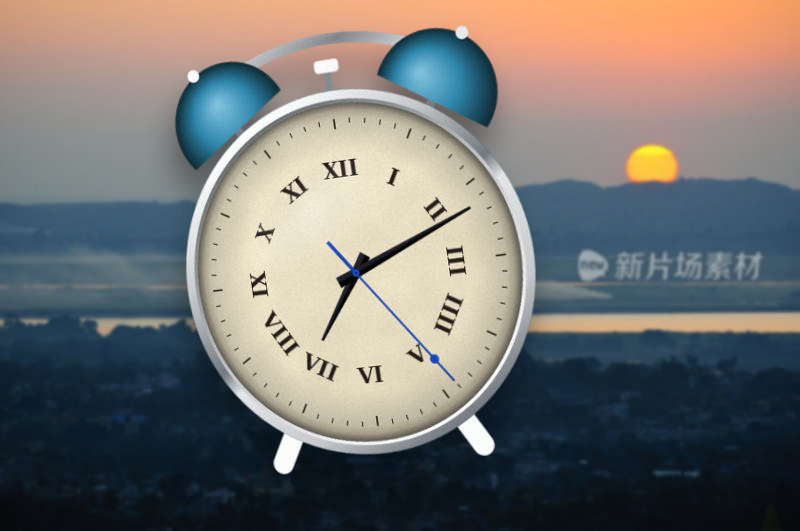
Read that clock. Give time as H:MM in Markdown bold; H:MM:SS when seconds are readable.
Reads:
**7:11:24**
